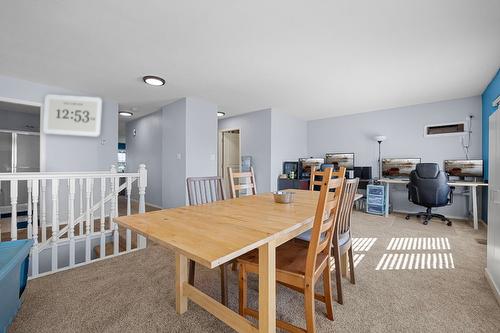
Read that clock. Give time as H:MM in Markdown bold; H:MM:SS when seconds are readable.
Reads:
**12:53**
